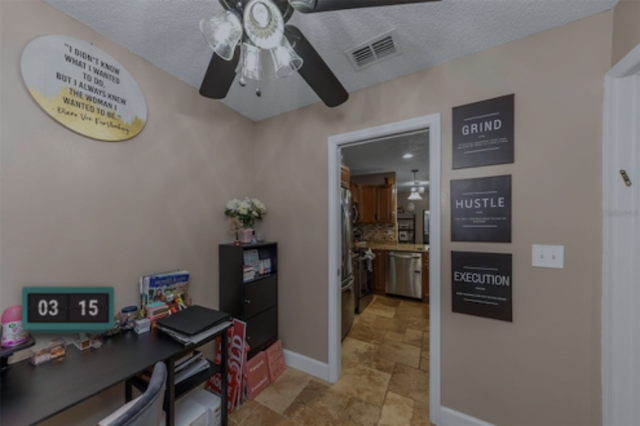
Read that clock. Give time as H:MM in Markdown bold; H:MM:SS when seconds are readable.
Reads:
**3:15**
